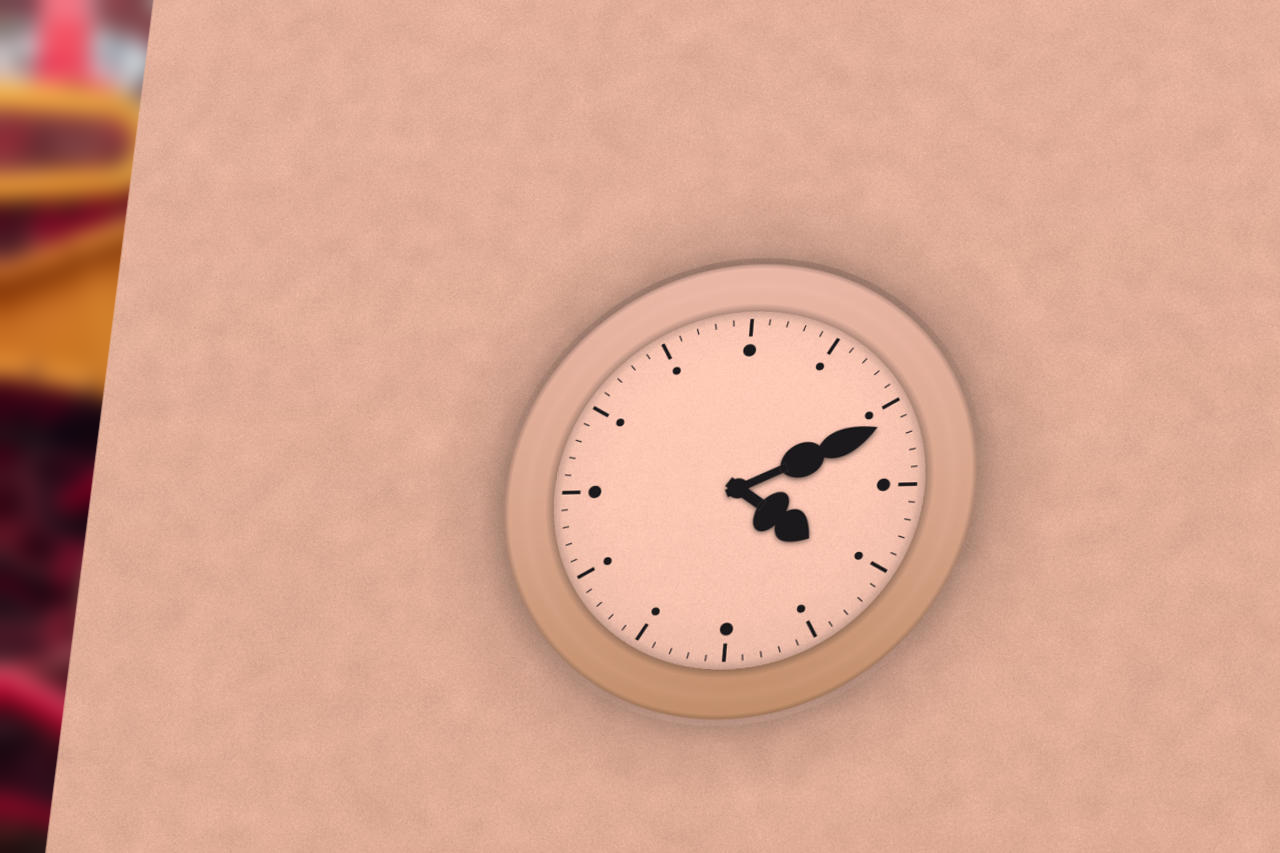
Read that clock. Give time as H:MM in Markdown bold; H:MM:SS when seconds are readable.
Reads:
**4:11**
